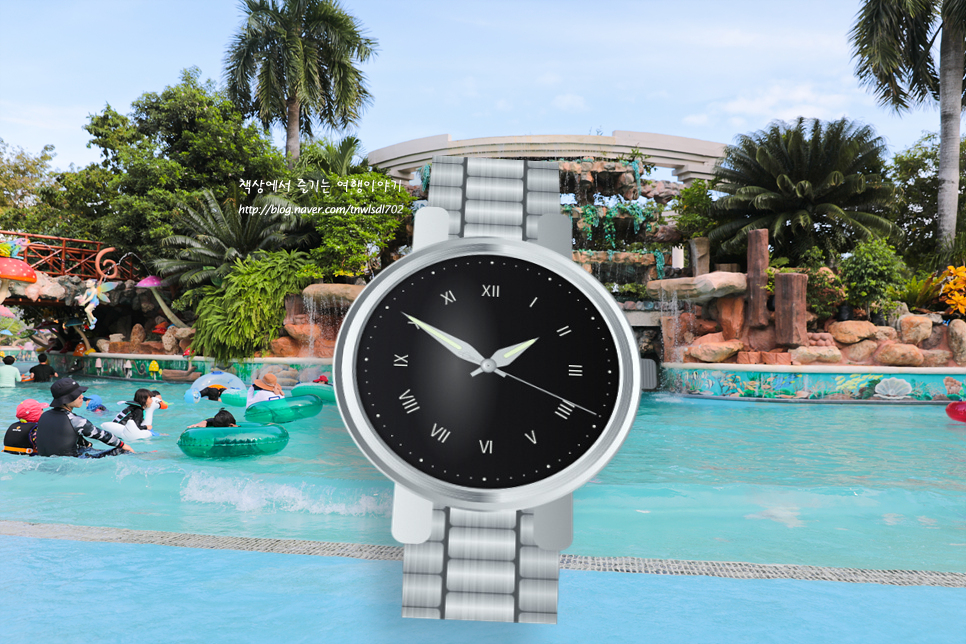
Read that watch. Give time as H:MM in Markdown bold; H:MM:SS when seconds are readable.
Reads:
**1:50:19**
